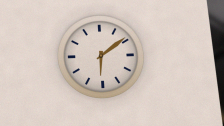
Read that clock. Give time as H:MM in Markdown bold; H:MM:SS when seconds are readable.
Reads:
**6:09**
